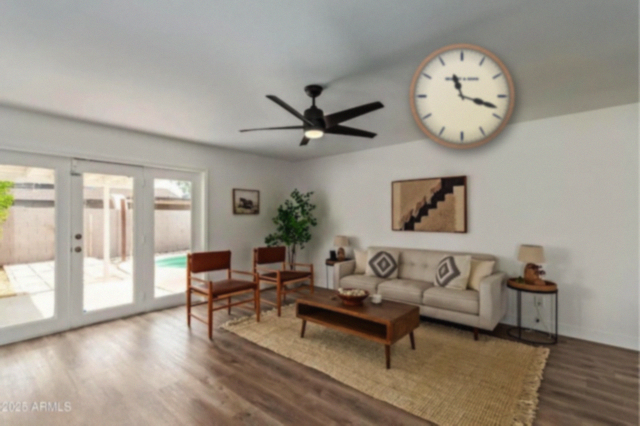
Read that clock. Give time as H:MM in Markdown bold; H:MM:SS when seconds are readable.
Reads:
**11:18**
